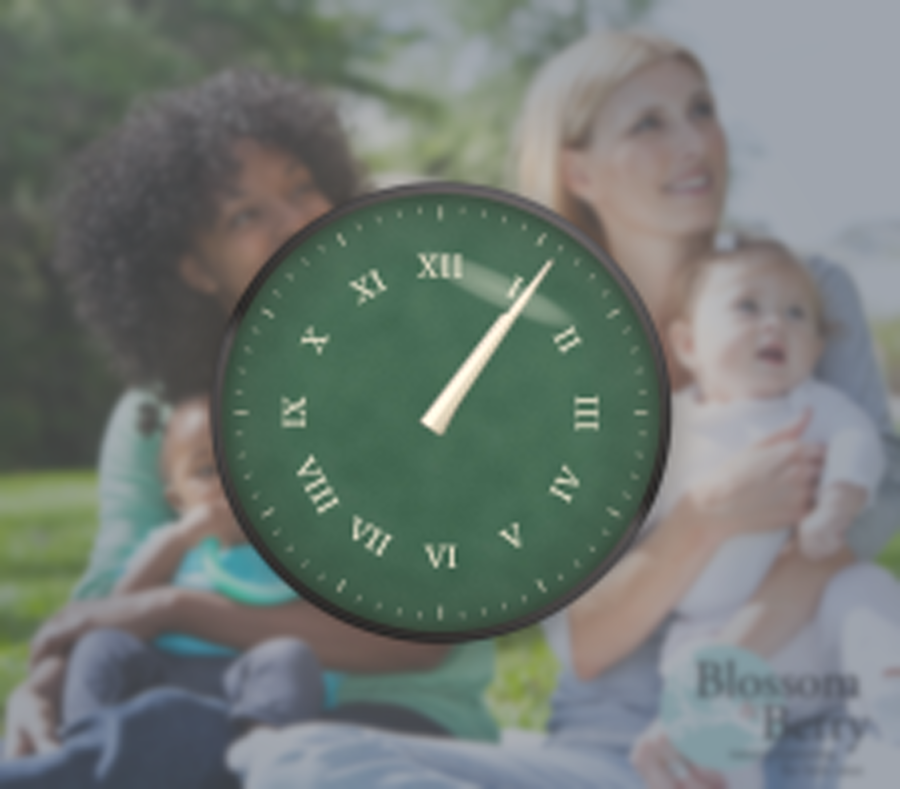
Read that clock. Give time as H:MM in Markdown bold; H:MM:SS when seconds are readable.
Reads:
**1:06**
